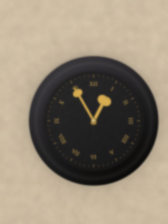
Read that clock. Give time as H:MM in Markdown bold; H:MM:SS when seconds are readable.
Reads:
**12:55**
